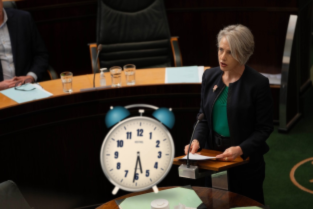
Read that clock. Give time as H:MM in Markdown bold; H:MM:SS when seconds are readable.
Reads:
**5:31**
